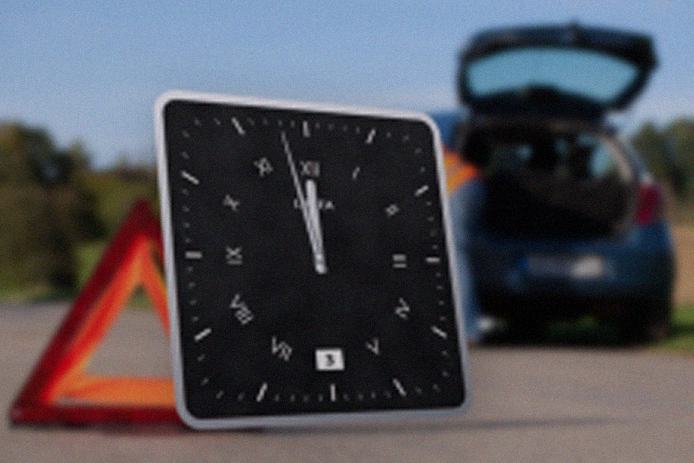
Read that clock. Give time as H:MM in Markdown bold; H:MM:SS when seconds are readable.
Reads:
**11:58**
